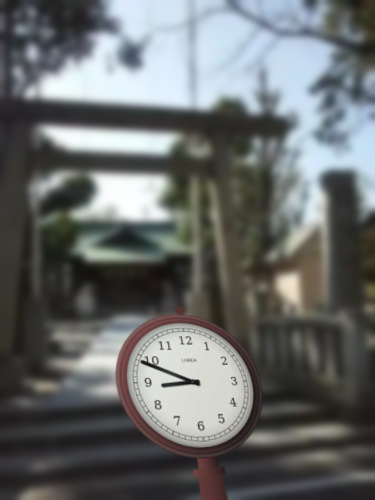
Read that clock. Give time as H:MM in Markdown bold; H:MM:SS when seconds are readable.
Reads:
**8:49**
